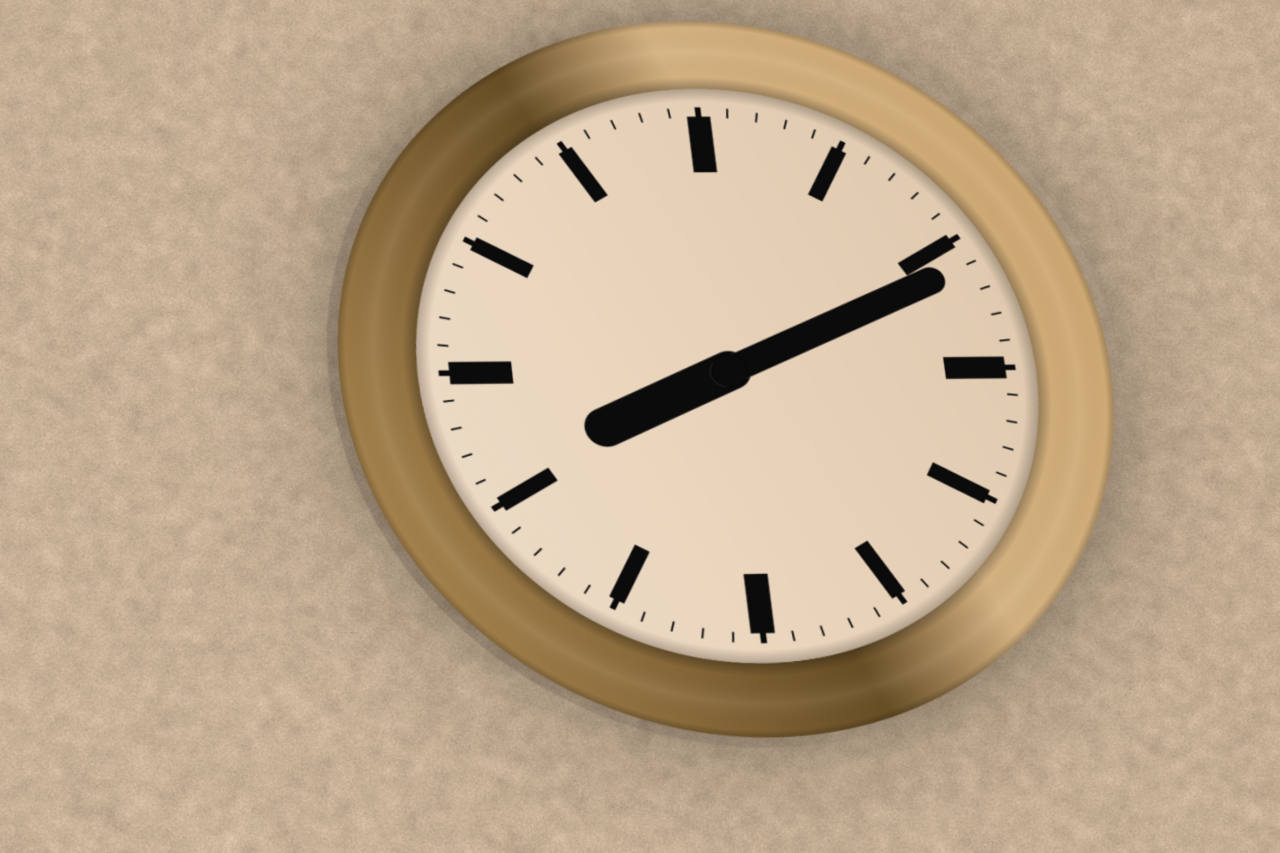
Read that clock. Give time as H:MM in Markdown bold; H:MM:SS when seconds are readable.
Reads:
**8:11**
